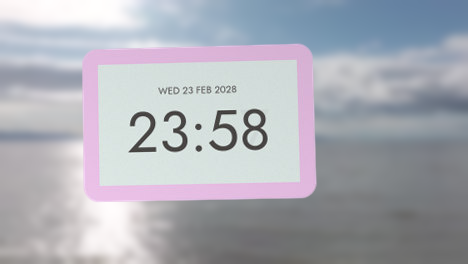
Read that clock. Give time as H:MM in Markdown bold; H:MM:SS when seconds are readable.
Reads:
**23:58**
